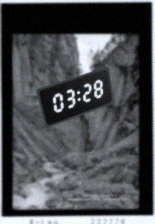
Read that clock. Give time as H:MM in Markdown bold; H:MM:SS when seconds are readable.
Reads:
**3:28**
